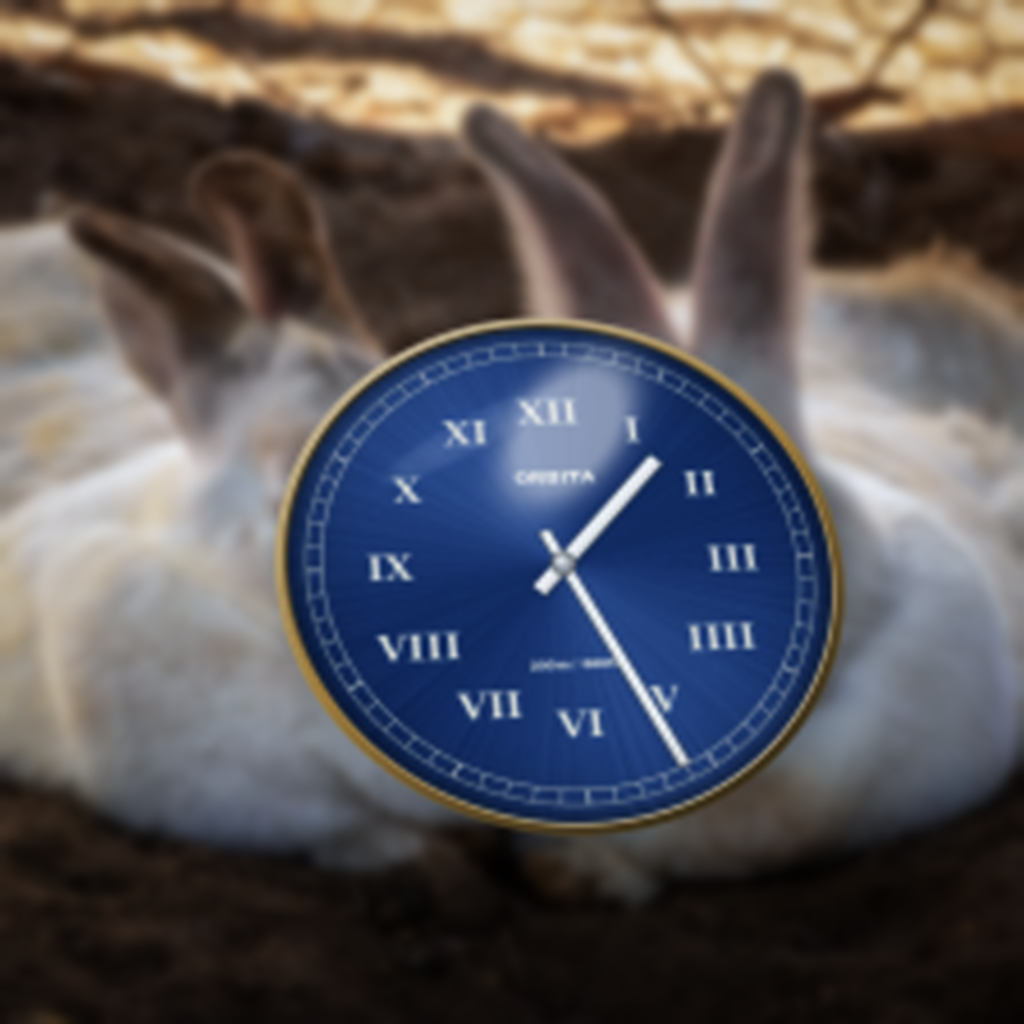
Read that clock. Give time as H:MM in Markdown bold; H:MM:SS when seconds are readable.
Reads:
**1:26**
